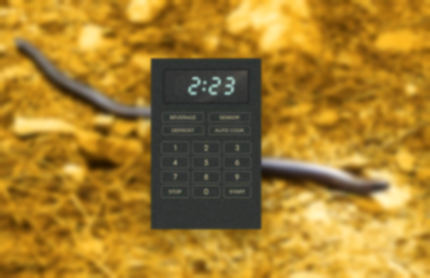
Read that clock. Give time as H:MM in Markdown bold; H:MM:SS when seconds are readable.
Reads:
**2:23**
